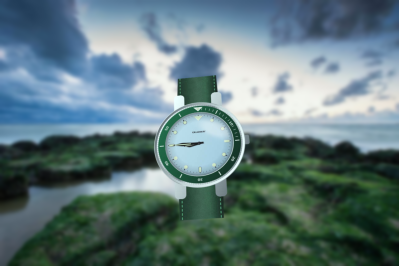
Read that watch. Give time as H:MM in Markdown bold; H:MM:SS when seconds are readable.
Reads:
**8:45**
